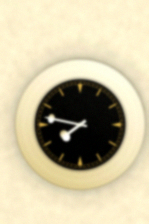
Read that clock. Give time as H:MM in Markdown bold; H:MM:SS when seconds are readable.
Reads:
**7:47**
